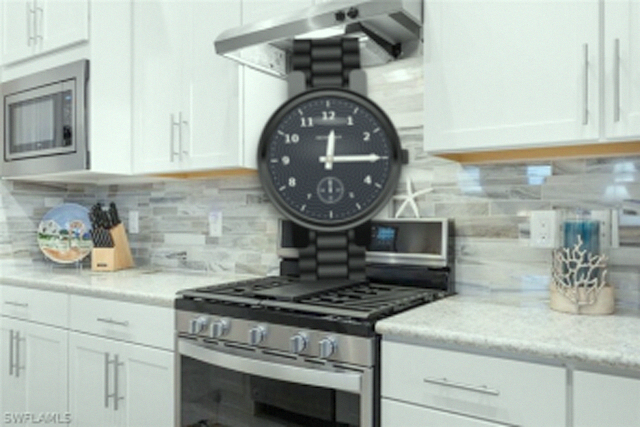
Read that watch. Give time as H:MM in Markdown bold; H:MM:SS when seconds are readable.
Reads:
**12:15**
